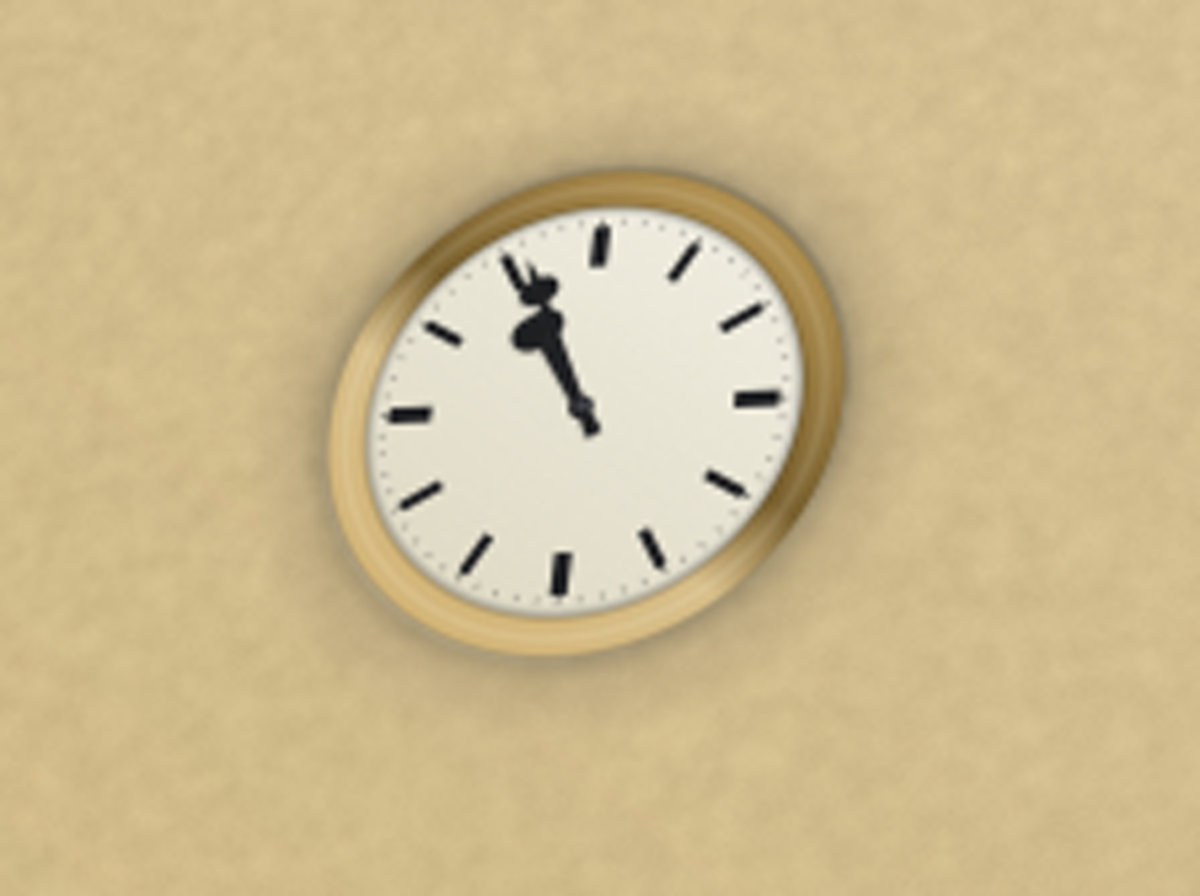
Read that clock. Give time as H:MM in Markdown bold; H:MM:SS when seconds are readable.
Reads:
**10:56**
